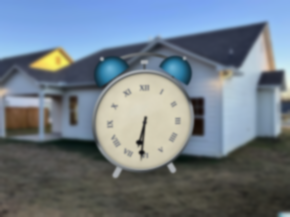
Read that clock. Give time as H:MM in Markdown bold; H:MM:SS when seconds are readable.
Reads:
**6:31**
